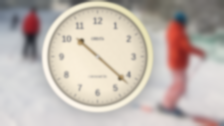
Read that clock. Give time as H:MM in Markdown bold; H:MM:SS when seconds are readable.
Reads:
**10:22**
